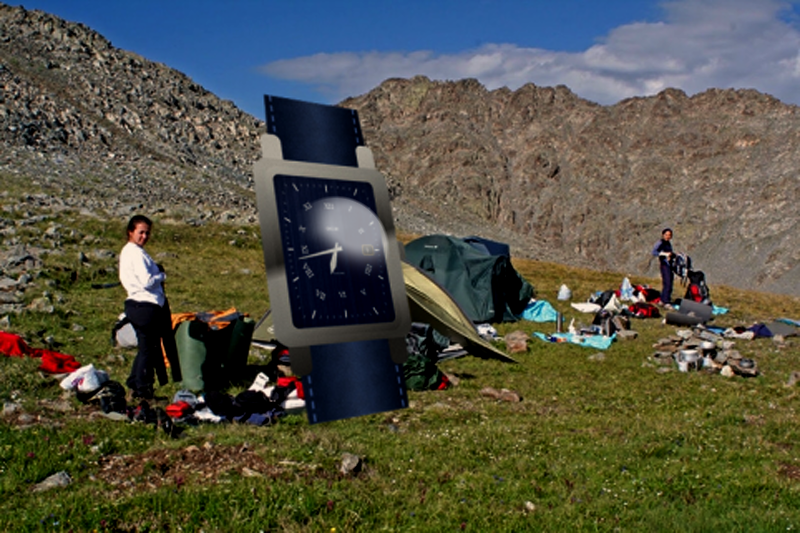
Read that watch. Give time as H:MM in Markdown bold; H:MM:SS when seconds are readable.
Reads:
**6:43**
